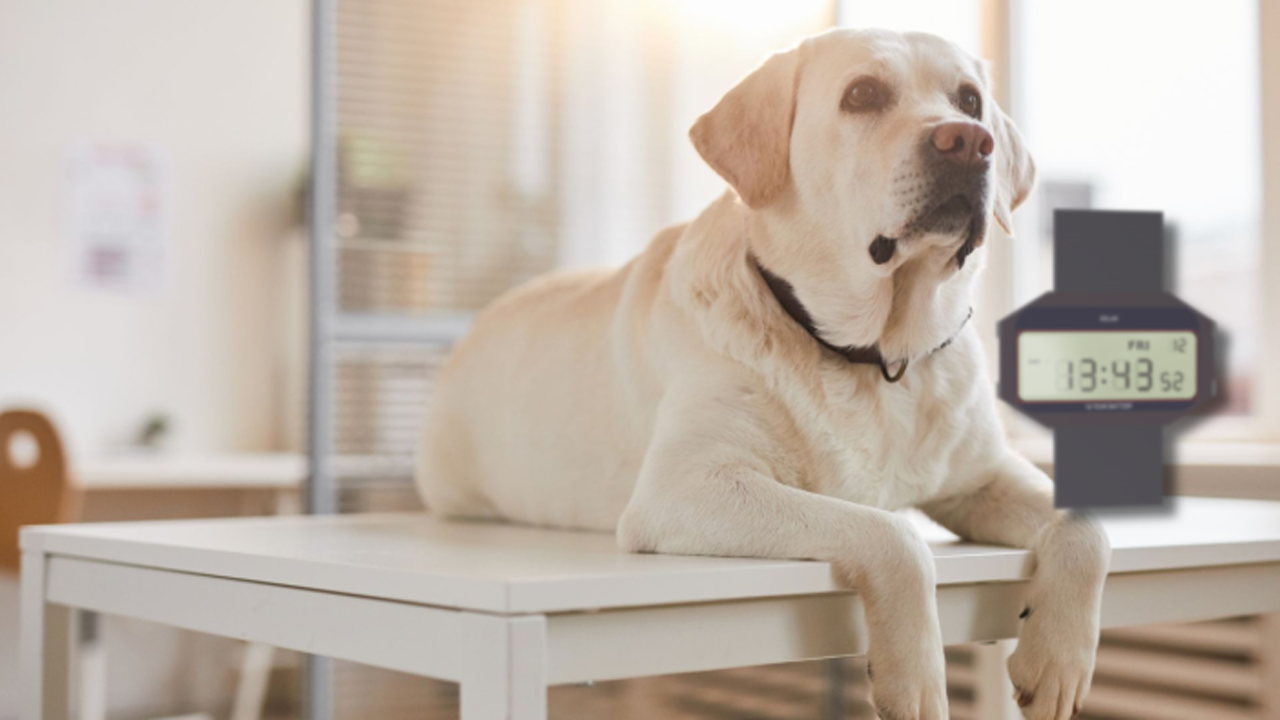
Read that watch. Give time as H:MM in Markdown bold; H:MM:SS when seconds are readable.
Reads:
**13:43**
